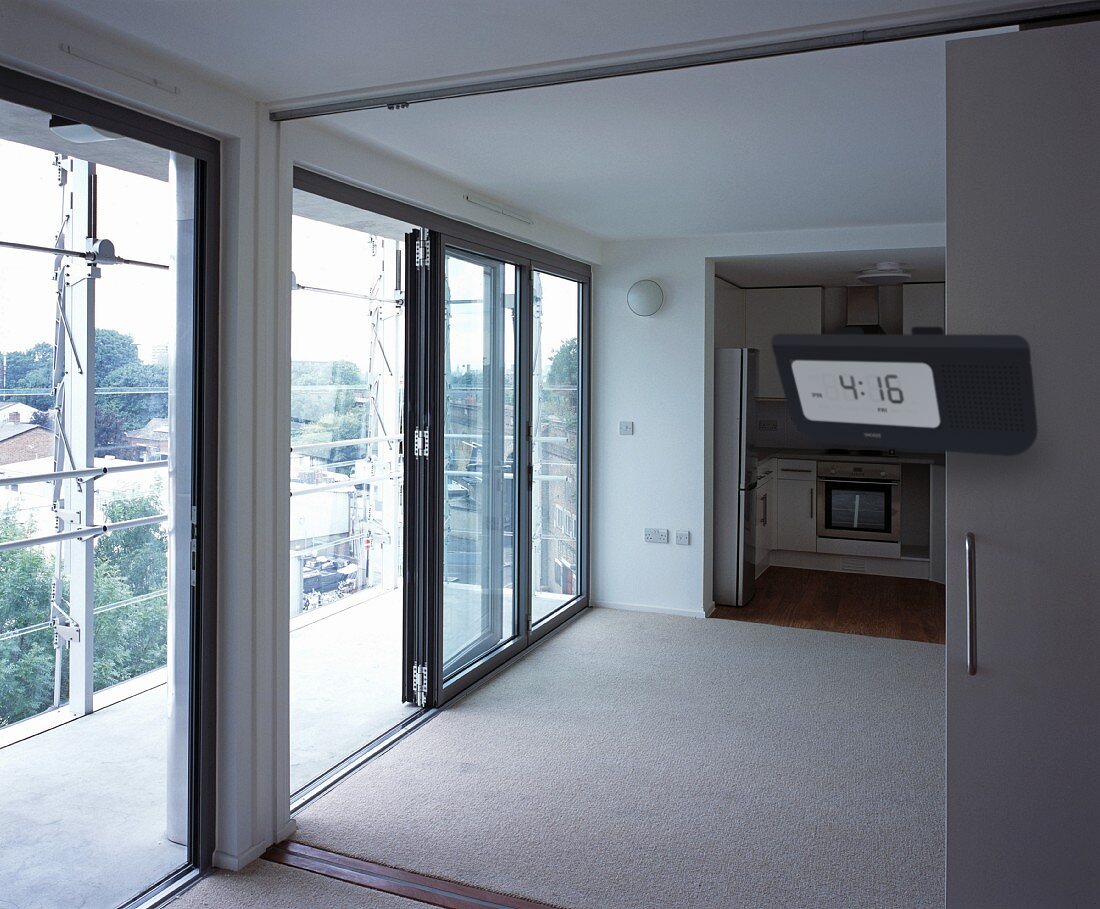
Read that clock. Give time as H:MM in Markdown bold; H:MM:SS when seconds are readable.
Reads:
**4:16**
